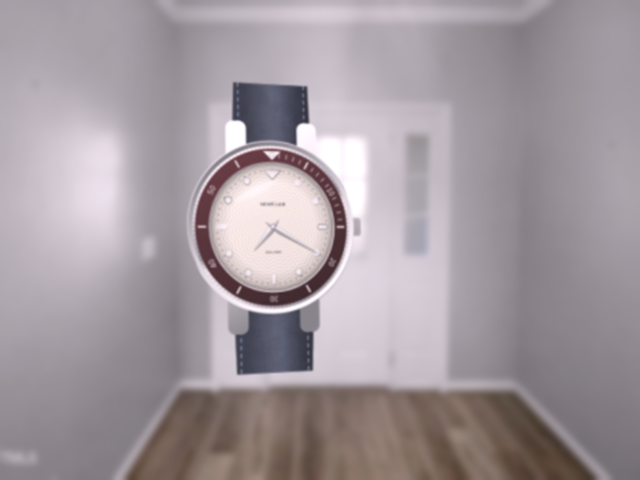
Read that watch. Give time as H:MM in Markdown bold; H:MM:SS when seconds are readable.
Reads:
**7:20**
